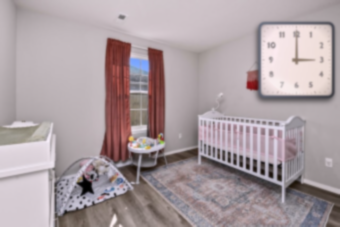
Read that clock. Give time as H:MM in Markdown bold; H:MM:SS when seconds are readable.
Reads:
**3:00**
